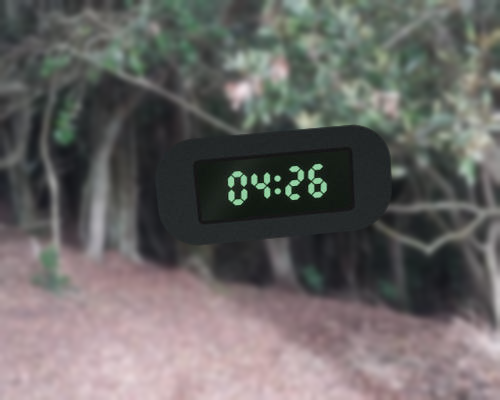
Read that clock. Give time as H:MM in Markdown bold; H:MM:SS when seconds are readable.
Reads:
**4:26**
